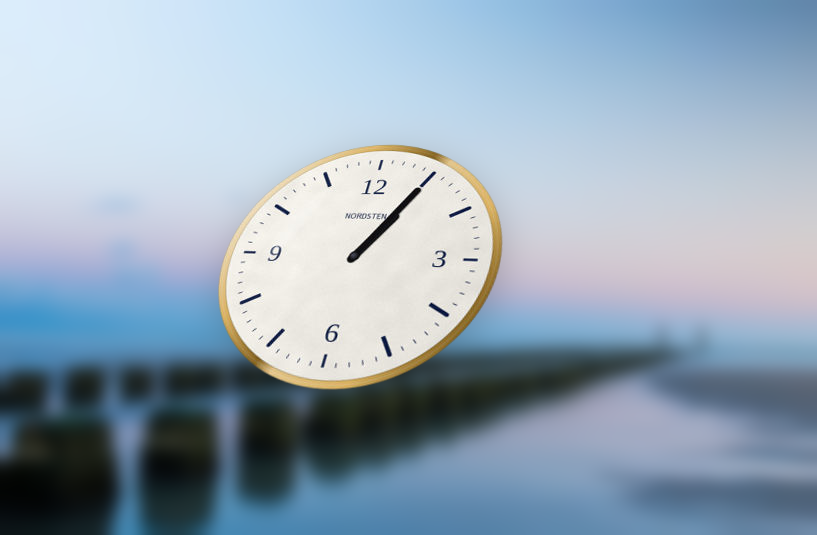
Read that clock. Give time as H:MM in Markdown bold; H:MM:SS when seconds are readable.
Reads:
**1:05**
